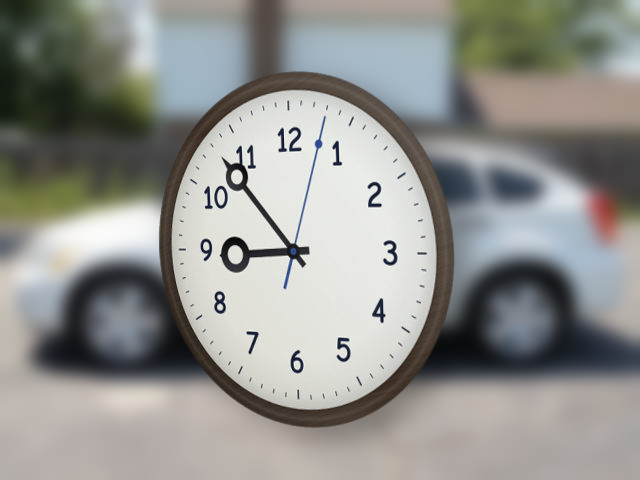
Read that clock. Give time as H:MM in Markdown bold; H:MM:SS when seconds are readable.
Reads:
**8:53:03**
